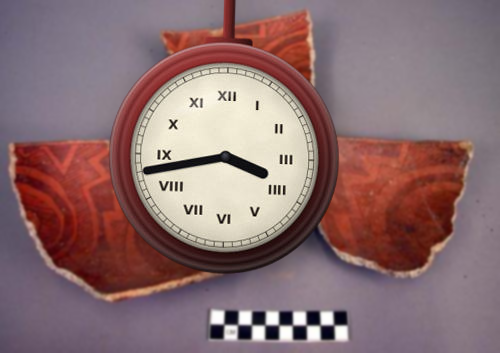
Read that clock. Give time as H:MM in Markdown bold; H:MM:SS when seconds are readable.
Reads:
**3:43**
